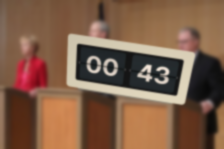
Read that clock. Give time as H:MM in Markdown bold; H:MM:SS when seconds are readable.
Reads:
**0:43**
